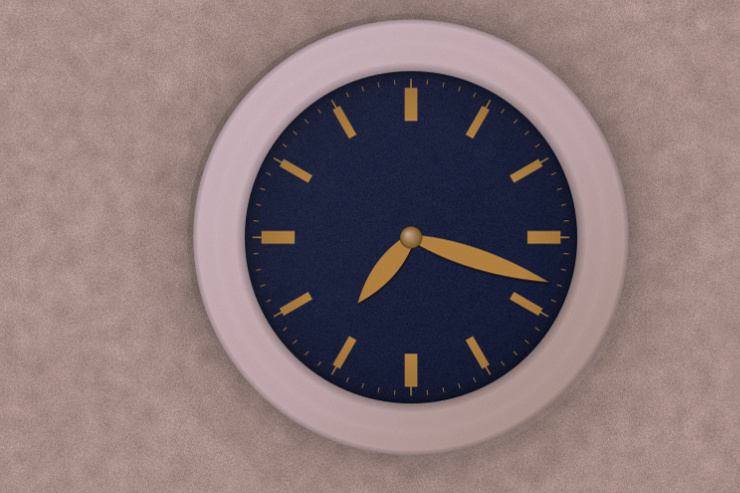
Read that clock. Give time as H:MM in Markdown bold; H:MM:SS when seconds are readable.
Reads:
**7:18**
